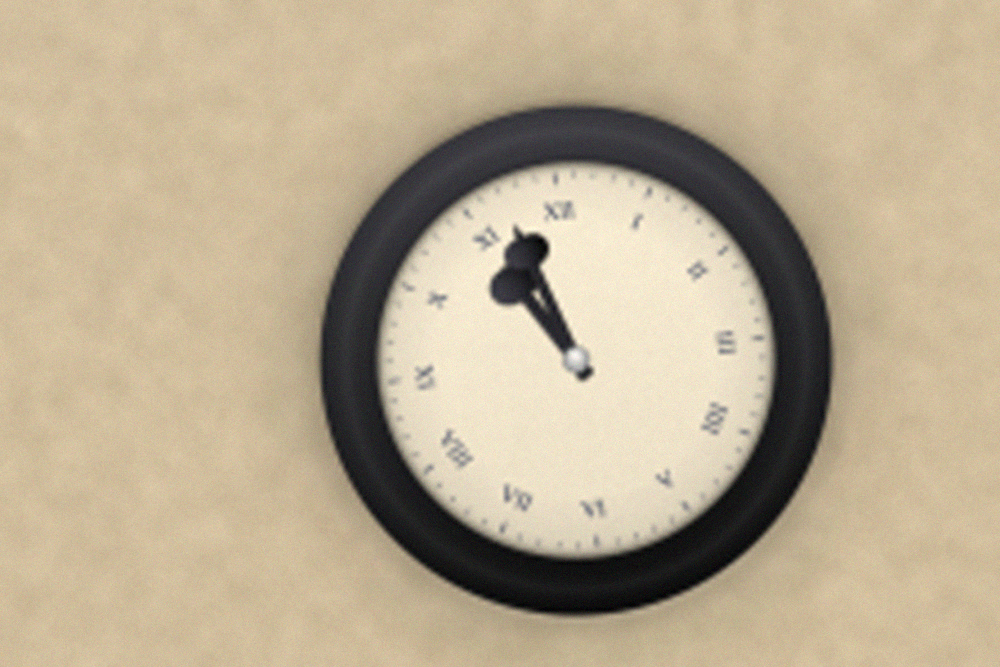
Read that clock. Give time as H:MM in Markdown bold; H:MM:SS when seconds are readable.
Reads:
**10:57**
